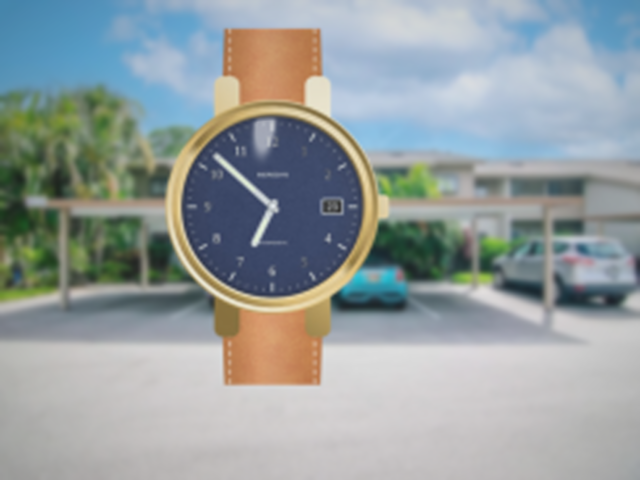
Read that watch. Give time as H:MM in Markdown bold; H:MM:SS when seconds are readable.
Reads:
**6:52**
